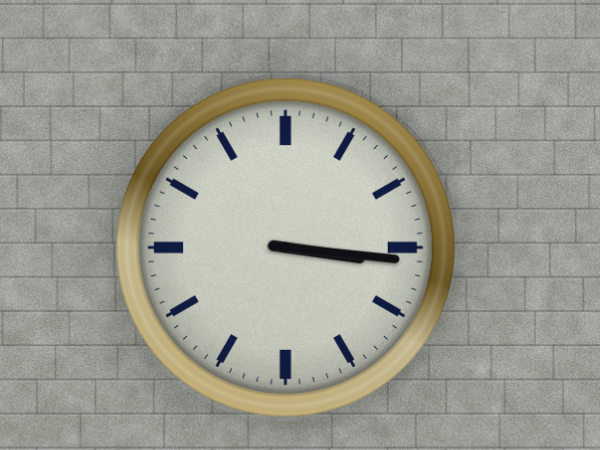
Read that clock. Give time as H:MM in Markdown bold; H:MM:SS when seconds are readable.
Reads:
**3:16**
